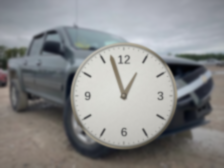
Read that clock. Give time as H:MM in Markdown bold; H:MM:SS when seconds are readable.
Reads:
**12:57**
